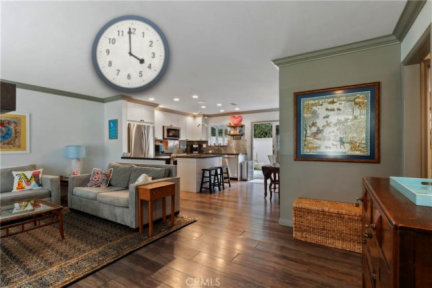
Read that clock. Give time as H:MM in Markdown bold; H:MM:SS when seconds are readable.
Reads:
**3:59**
